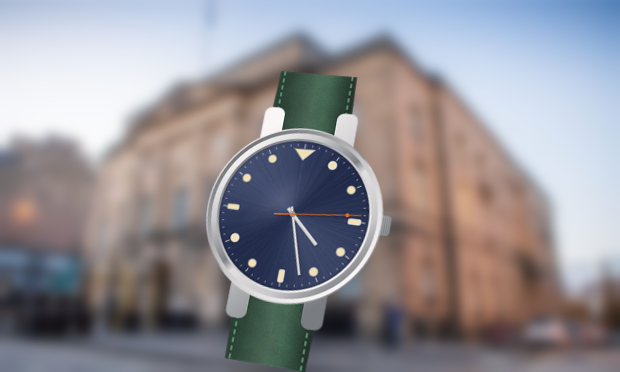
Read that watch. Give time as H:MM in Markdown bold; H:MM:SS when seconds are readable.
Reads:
**4:27:14**
